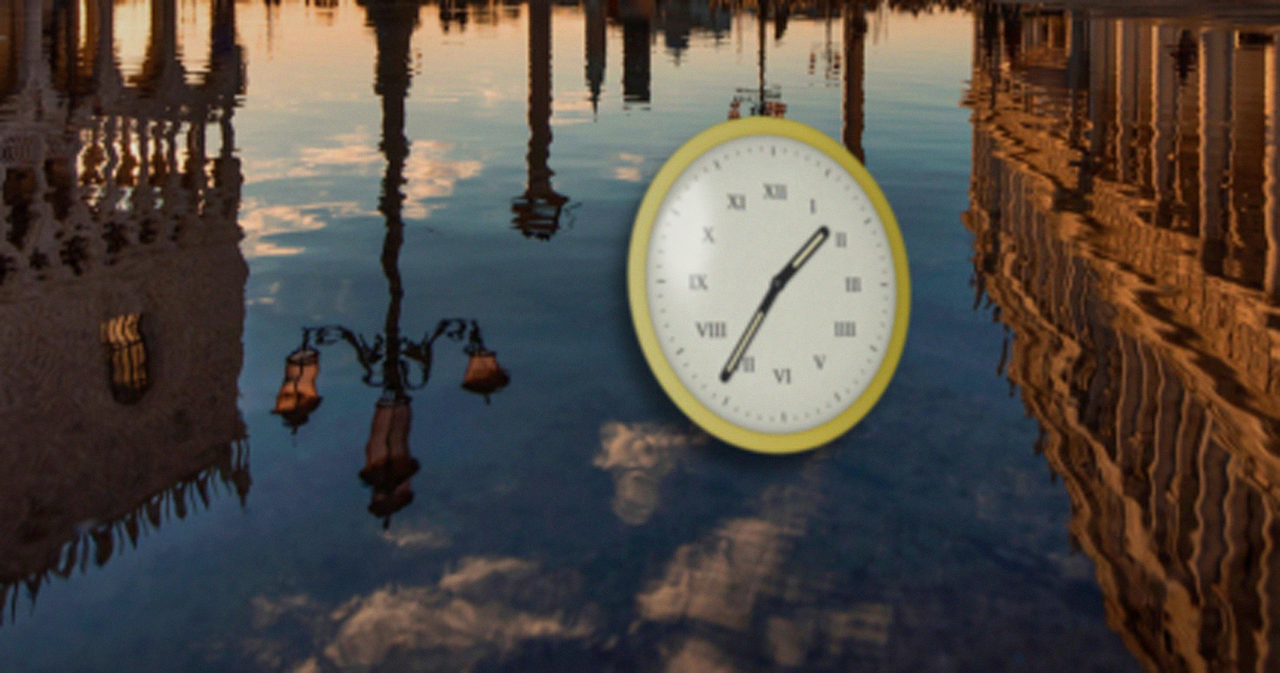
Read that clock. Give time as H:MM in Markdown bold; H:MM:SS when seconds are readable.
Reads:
**1:36**
